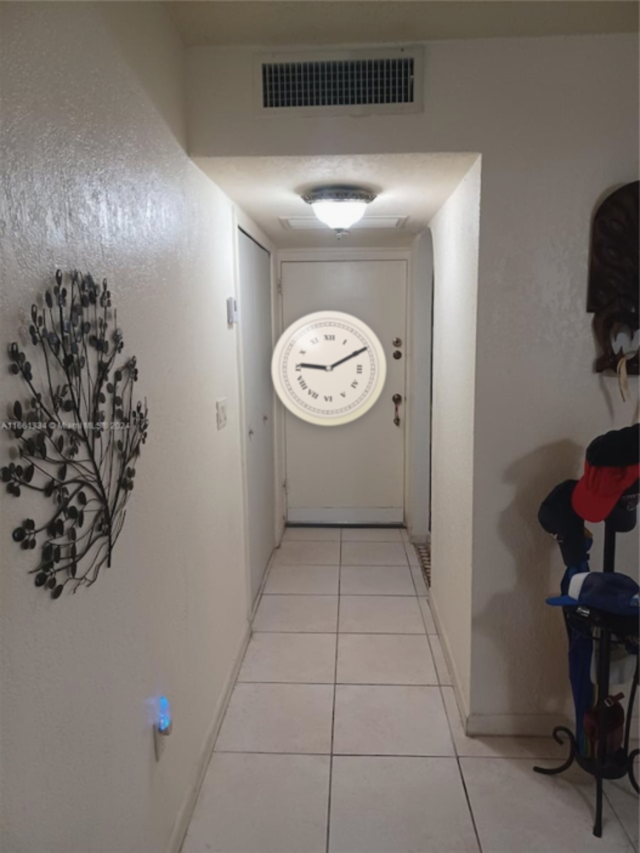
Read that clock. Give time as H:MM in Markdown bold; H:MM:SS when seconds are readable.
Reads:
**9:10**
